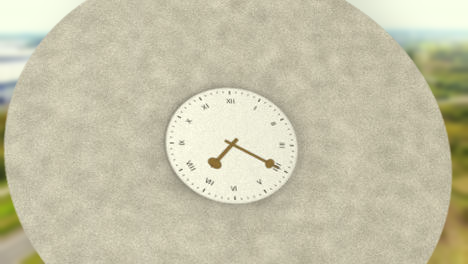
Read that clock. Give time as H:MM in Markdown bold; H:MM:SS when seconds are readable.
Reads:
**7:20**
